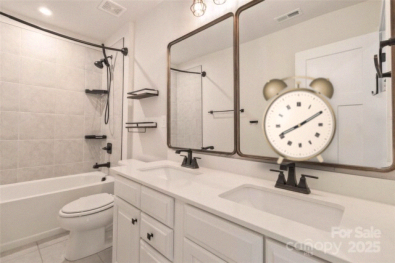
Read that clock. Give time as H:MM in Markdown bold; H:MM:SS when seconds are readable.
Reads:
**8:10**
